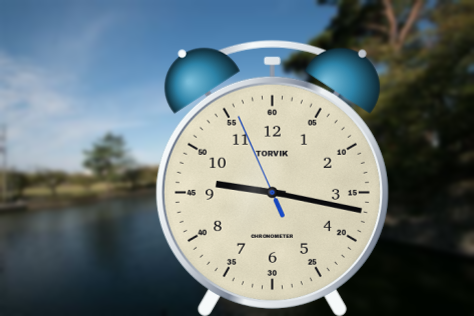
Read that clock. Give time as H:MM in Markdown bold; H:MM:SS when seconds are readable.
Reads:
**9:16:56**
